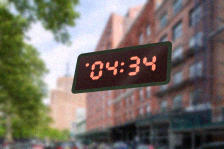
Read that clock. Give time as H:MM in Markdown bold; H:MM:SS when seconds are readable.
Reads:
**4:34**
